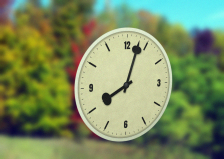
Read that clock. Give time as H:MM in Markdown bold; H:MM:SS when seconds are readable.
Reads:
**8:03**
